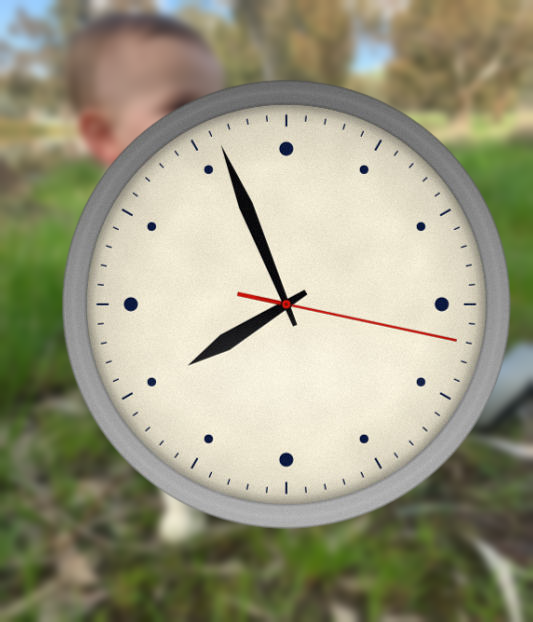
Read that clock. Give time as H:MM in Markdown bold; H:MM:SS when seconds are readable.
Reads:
**7:56:17**
